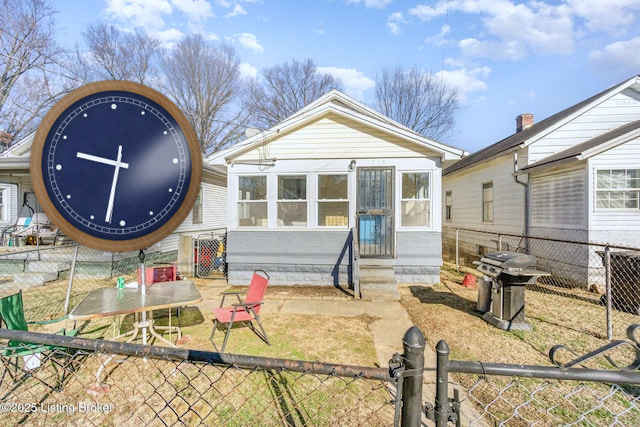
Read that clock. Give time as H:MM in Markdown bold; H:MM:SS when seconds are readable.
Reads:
**9:32:32**
